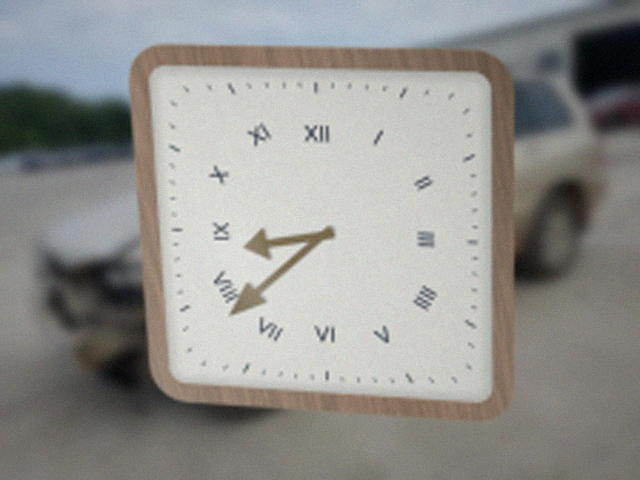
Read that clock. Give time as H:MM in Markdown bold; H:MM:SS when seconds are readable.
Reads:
**8:38**
